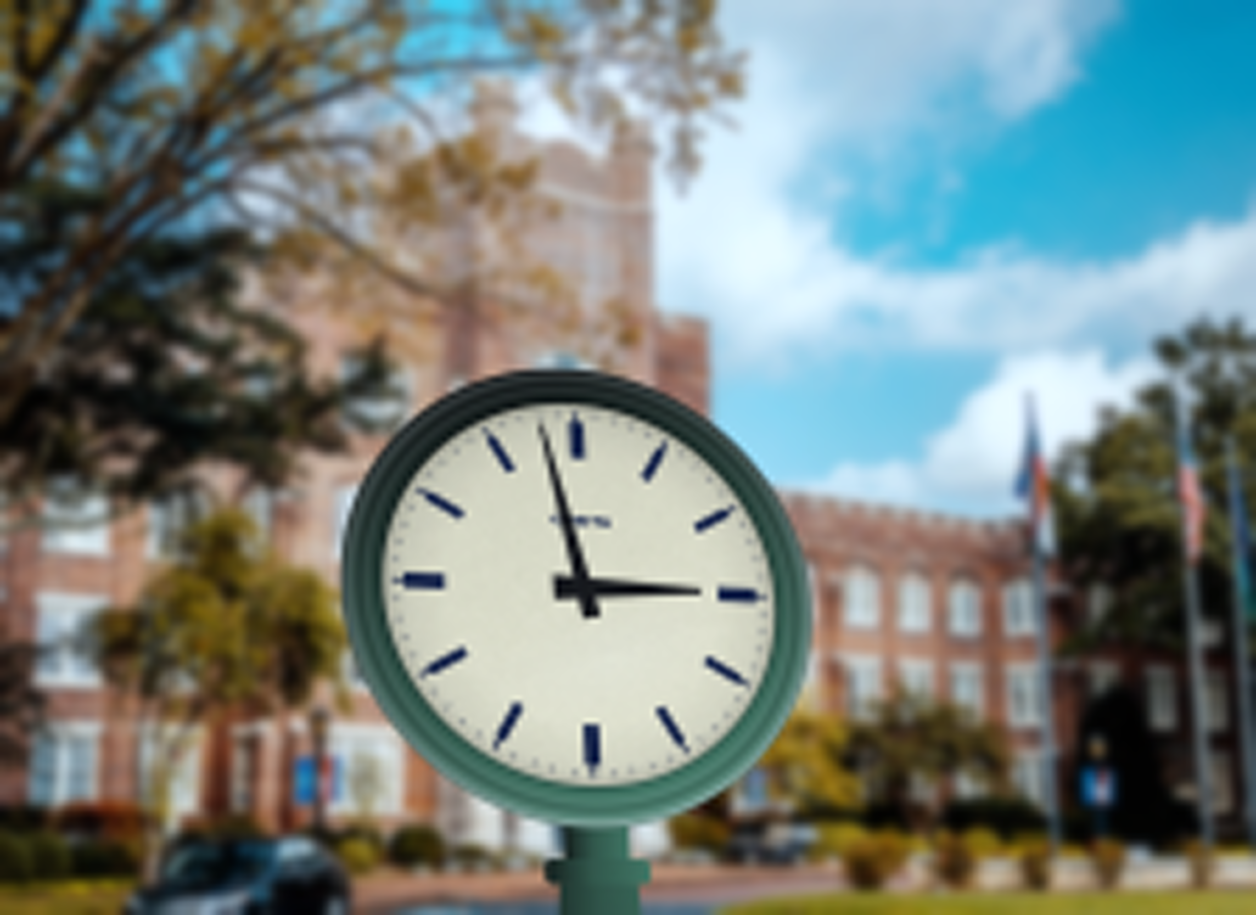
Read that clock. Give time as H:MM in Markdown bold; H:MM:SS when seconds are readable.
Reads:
**2:58**
